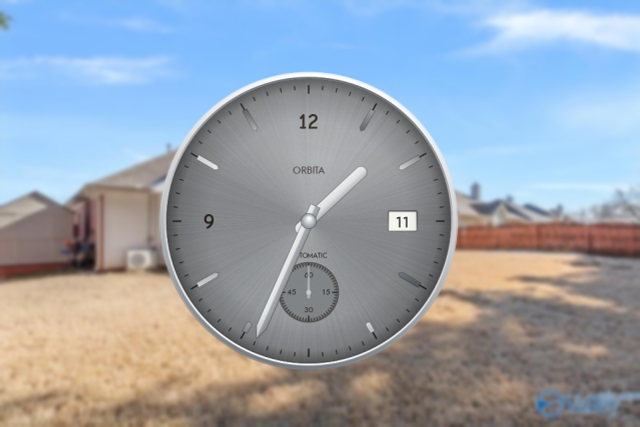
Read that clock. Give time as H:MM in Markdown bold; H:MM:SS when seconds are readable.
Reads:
**1:34**
